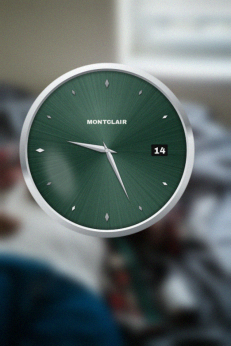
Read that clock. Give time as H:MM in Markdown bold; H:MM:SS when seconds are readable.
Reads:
**9:26**
